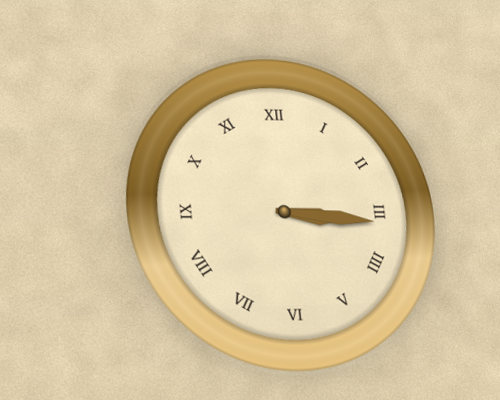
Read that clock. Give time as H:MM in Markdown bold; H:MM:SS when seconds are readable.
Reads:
**3:16**
